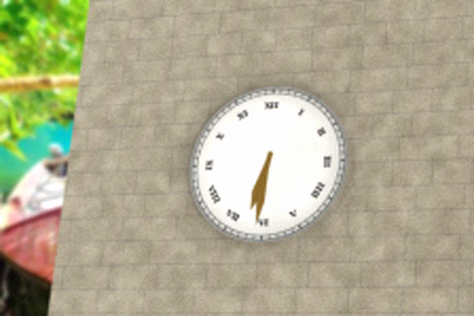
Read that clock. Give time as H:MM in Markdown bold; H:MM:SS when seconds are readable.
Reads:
**6:31**
